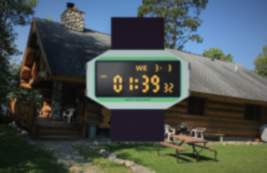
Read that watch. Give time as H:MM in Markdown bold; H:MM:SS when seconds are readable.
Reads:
**1:39**
